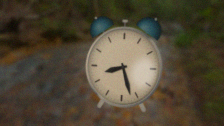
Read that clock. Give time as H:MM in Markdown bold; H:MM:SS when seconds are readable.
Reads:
**8:27**
